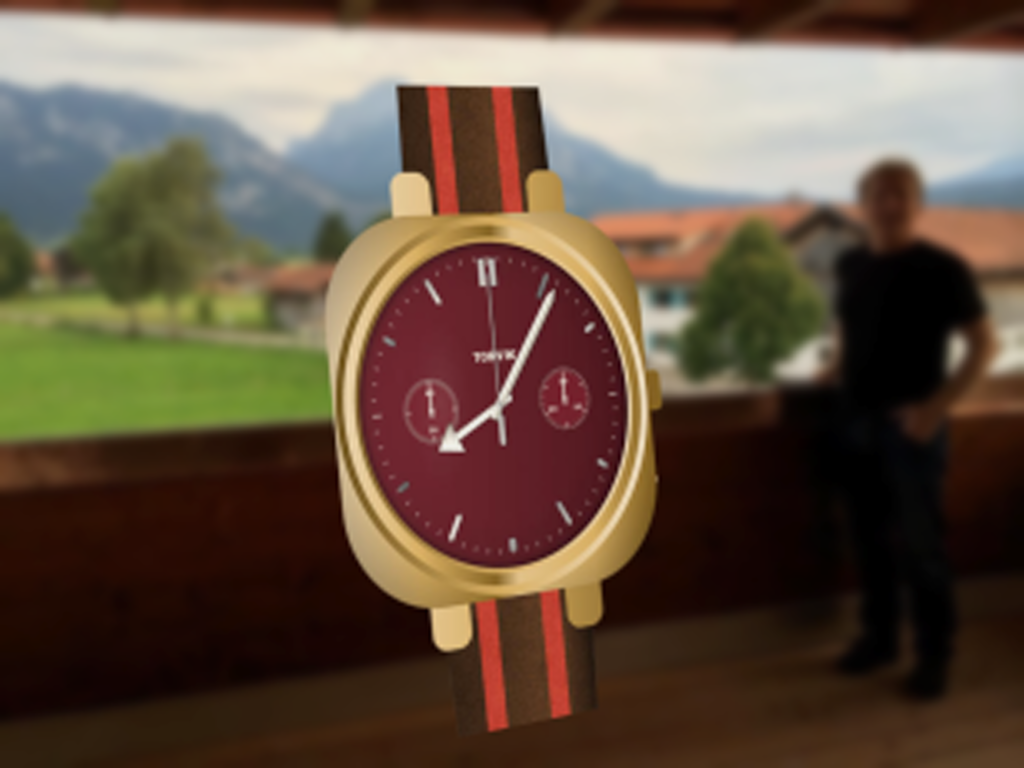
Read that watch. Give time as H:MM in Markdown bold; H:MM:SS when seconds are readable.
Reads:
**8:06**
